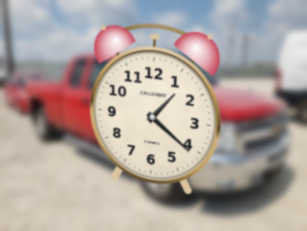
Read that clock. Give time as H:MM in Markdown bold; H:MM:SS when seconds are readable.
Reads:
**1:21**
